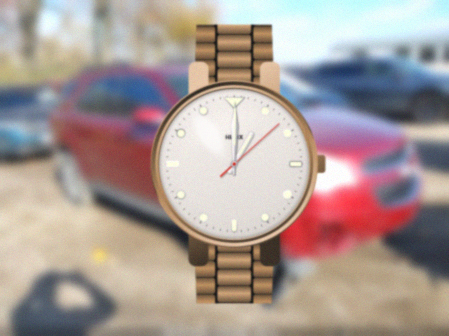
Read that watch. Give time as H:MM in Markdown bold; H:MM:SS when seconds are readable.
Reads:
**1:00:08**
